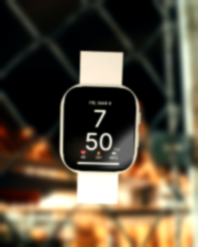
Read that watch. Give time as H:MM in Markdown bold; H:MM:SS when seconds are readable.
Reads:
**7:50**
